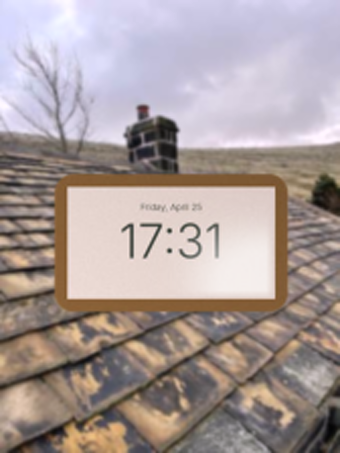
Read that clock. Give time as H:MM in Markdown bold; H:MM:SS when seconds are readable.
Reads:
**17:31**
